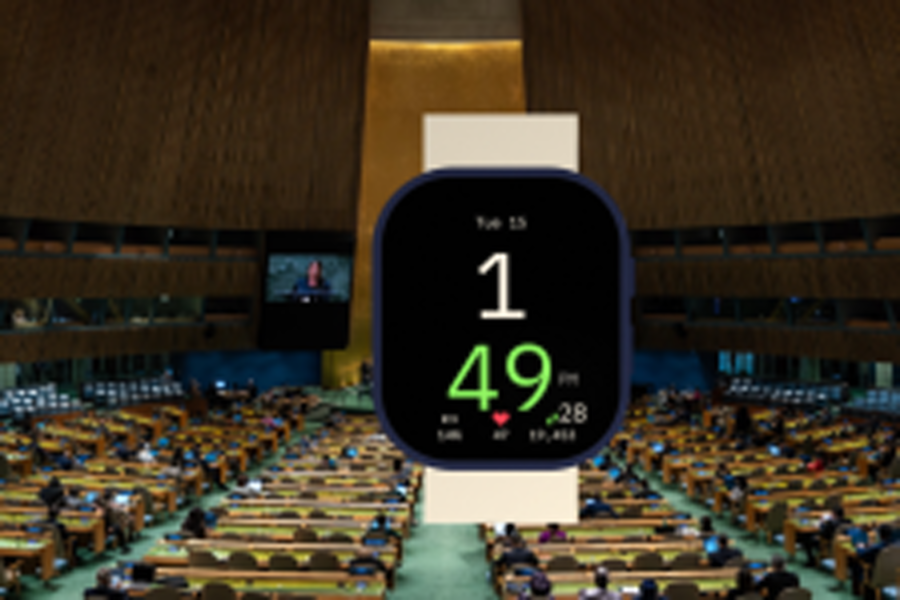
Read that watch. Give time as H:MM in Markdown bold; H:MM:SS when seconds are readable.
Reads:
**1:49**
